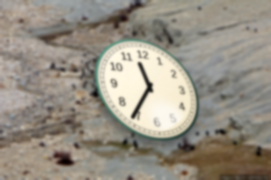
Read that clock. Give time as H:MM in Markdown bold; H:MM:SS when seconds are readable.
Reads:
**11:36**
